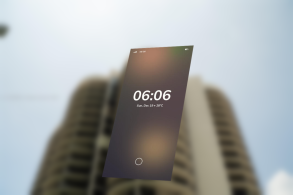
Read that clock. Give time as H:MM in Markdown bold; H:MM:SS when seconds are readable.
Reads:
**6:06**
